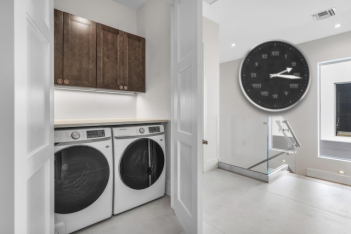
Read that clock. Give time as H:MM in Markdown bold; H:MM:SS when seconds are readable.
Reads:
**2:16**
